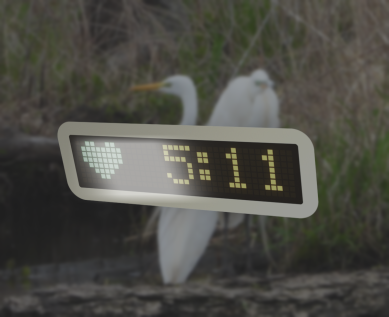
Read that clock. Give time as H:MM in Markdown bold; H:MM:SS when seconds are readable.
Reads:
**5:11**
